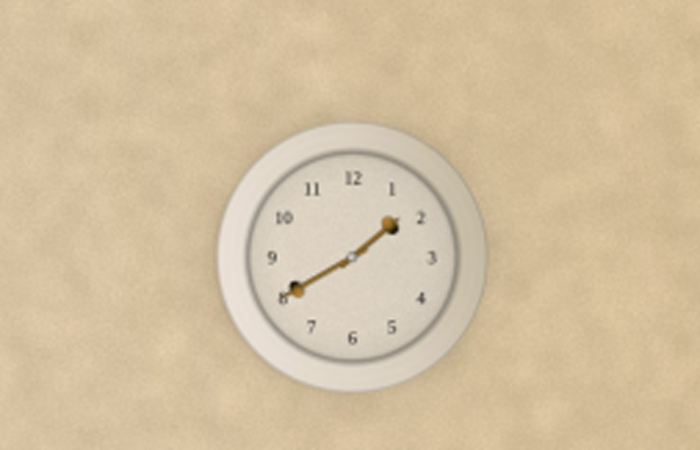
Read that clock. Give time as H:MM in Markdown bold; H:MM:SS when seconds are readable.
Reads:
**1:40**
